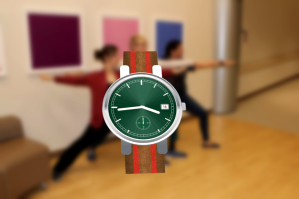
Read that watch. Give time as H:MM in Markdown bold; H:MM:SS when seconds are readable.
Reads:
**3:44**
